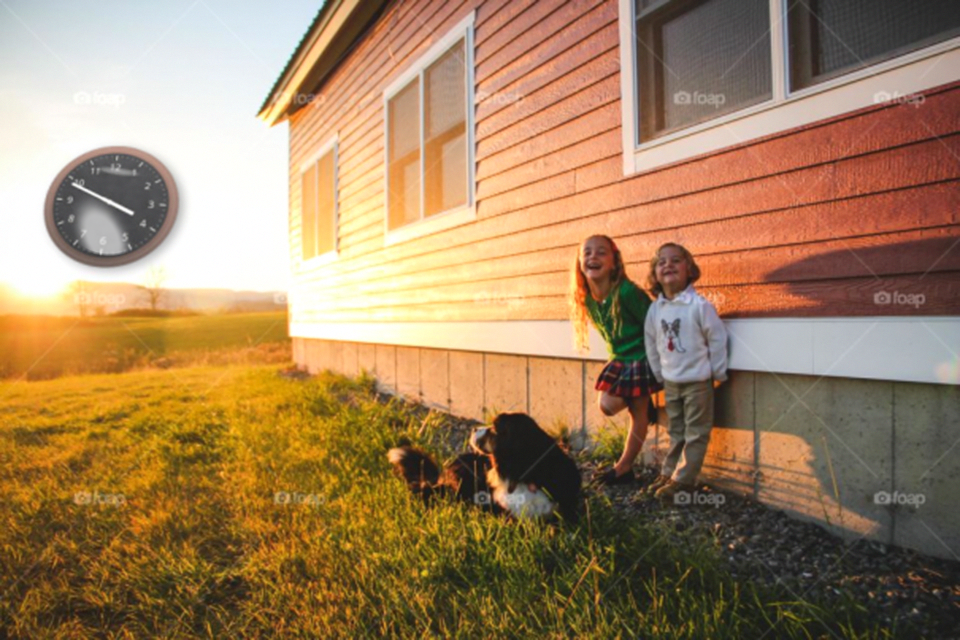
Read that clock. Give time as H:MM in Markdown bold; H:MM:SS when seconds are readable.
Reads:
**3:49**
